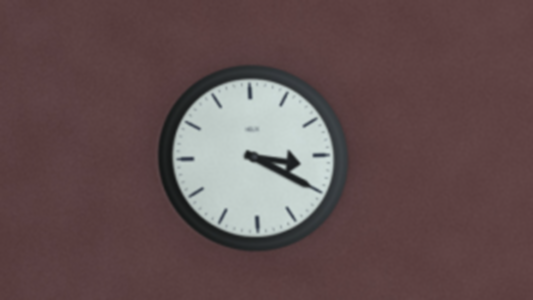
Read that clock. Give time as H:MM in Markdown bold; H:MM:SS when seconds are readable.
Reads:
**3:20**
